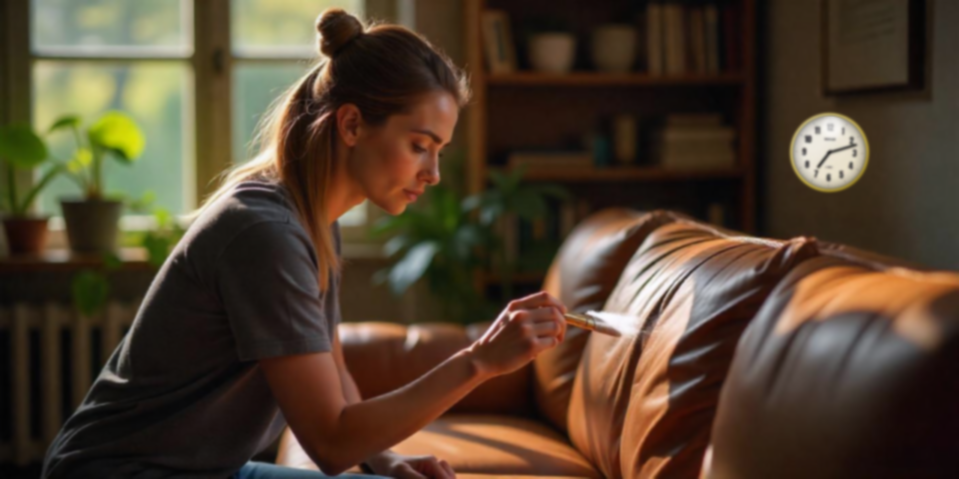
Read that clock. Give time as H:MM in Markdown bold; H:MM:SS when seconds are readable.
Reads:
**7:12**
